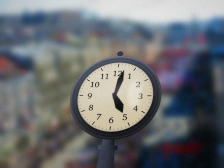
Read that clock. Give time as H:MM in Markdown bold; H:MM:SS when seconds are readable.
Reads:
**5:02**
